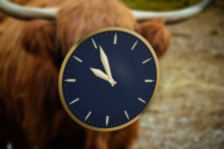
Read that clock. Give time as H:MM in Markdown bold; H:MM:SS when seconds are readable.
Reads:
**9:56**
